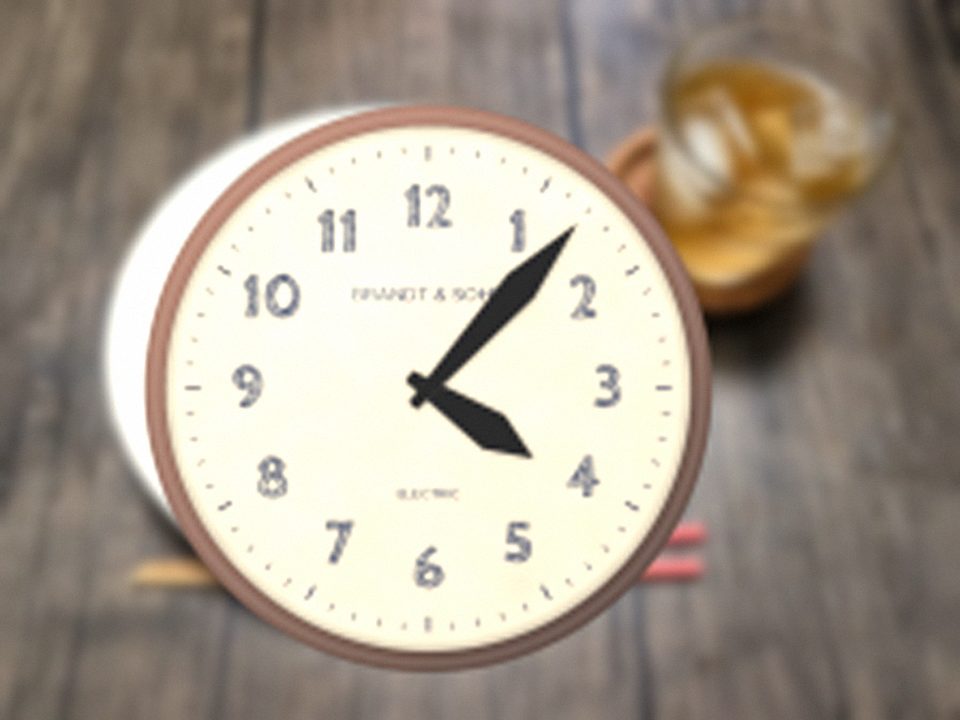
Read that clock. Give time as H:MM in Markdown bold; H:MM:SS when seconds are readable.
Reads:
**4:07**
